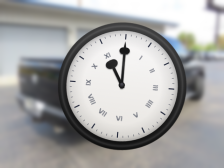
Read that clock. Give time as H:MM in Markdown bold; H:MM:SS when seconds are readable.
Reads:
**11:00**
